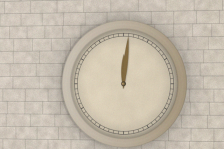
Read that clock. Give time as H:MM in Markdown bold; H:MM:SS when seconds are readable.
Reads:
**12:01**
